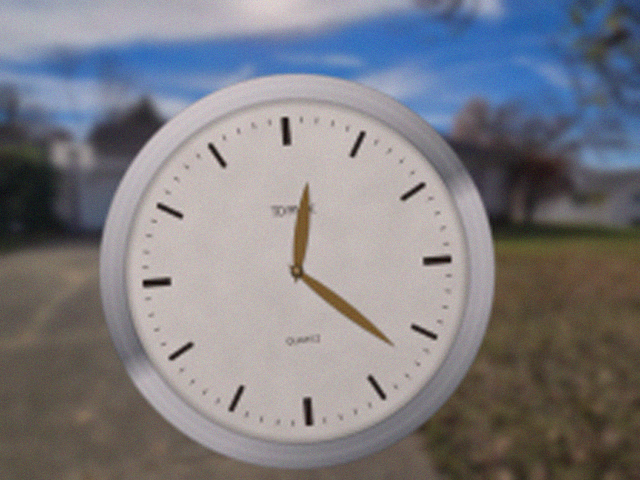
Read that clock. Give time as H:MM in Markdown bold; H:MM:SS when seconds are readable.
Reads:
**12:22**
